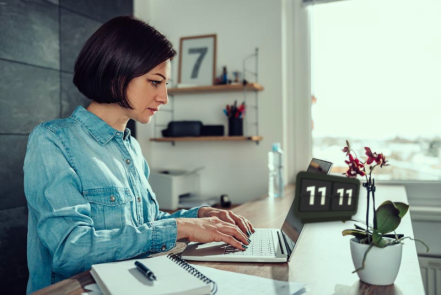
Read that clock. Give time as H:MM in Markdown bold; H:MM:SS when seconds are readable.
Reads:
**11:11**
